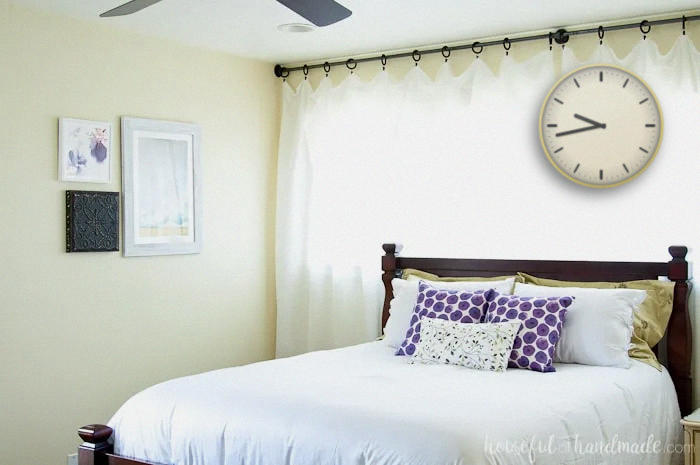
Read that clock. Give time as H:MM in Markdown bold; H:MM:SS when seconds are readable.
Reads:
**9:43**
